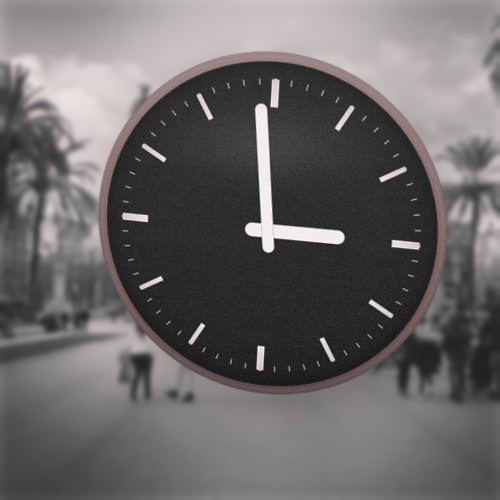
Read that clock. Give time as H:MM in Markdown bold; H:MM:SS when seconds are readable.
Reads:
**2:59**
